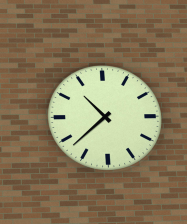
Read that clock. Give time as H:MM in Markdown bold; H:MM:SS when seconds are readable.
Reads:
**10:38**
